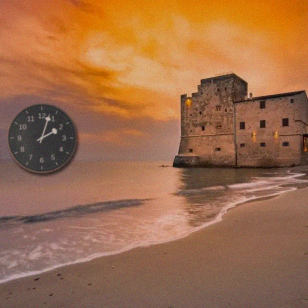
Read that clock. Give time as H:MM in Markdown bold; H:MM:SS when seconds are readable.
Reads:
**2:03**
